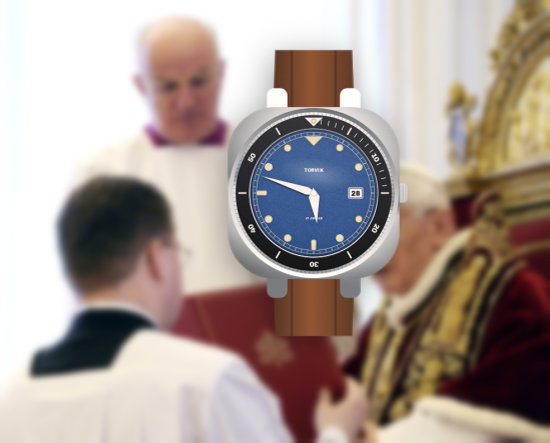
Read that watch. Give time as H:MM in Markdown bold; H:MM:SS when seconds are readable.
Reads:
**5:48**
